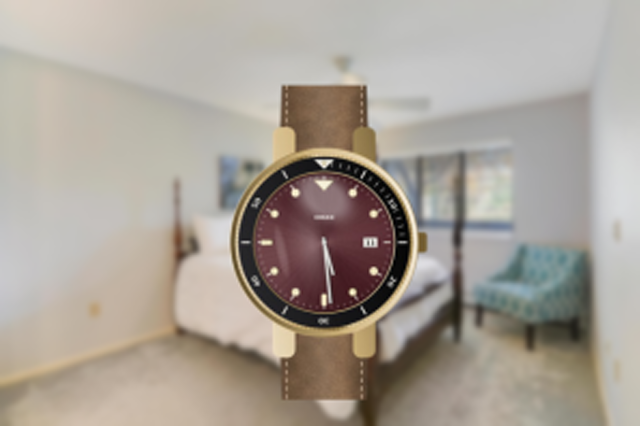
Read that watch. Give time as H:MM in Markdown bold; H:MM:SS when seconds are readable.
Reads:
**5:29**
